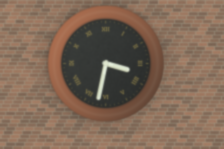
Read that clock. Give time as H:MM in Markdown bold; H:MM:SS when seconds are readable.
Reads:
**3:32**
